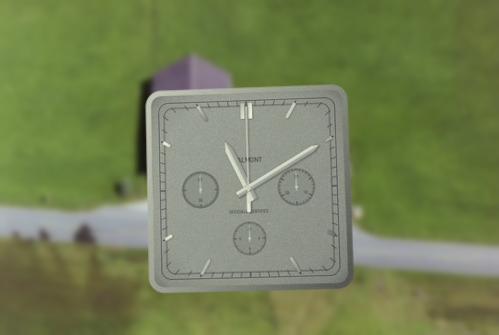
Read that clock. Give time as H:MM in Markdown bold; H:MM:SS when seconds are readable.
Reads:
**11:10**
